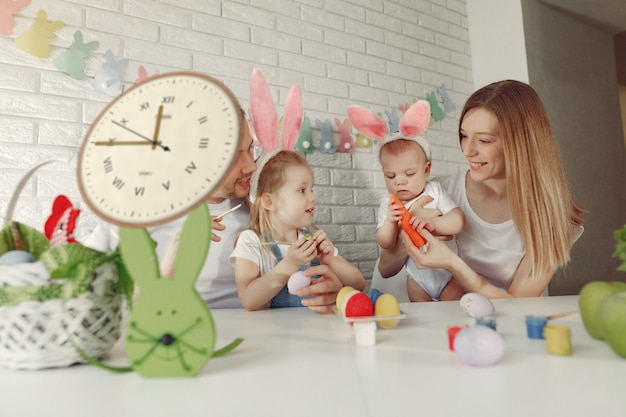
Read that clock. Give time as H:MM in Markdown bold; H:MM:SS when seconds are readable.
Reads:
**11:44:49**
